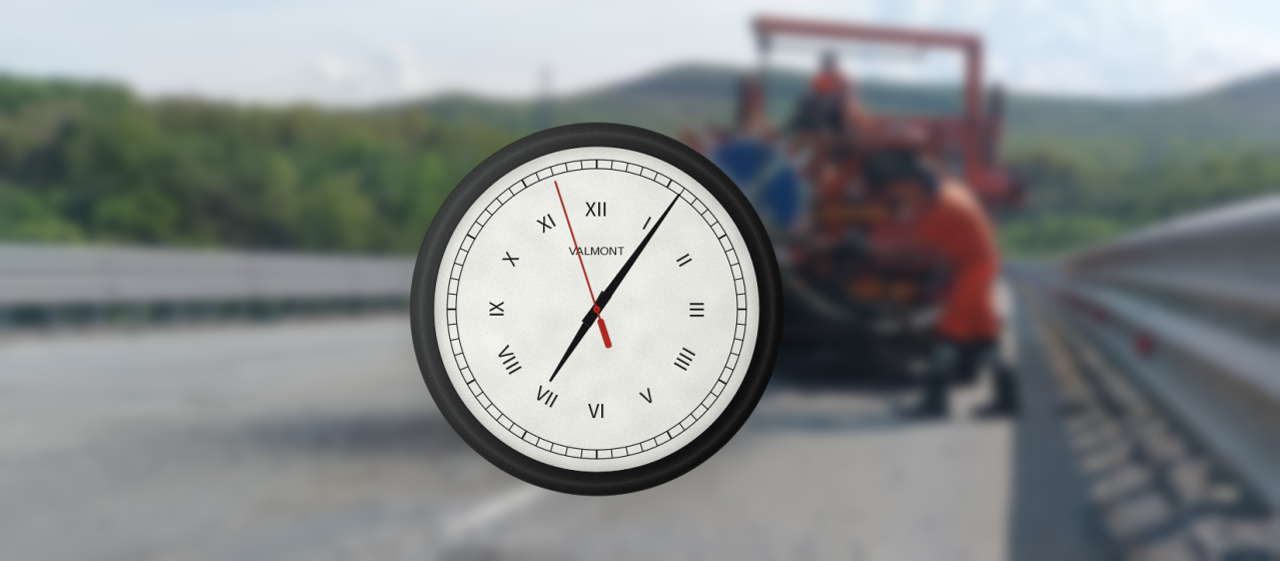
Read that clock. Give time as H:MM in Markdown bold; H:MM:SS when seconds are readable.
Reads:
**7:05:57**
